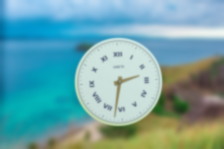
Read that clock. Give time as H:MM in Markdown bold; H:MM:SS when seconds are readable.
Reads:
**2:32**
